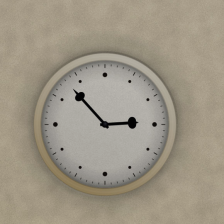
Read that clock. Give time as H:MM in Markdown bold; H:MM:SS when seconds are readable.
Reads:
**2:53**
